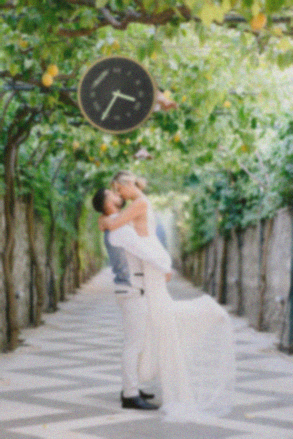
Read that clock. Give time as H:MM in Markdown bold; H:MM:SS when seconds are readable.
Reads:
**3:35**
